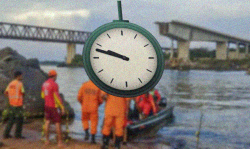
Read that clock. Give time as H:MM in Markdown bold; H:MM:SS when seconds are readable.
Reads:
**9:48**
